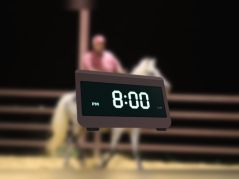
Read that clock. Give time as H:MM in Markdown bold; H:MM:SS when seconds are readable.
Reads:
**8:00**
